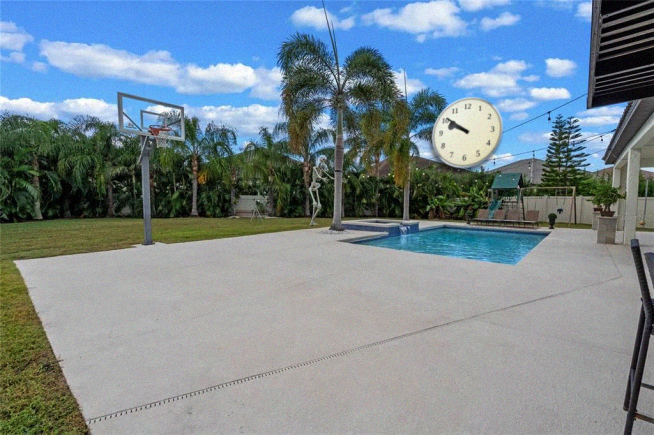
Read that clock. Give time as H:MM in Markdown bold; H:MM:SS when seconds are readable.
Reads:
**9:51**
